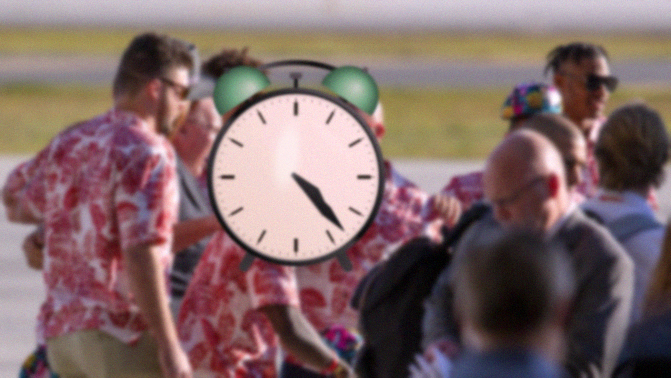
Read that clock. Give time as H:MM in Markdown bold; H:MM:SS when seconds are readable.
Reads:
**4:23**
